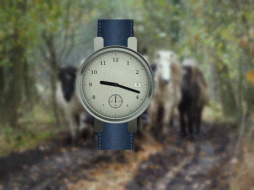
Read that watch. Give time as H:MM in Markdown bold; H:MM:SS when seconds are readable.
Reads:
**9:18**
